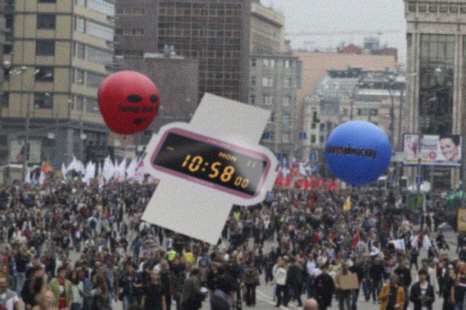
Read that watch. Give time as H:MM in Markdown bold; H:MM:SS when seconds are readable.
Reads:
**10:58**
